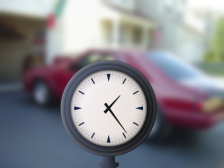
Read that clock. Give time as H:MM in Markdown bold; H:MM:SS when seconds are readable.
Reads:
**1:24**
